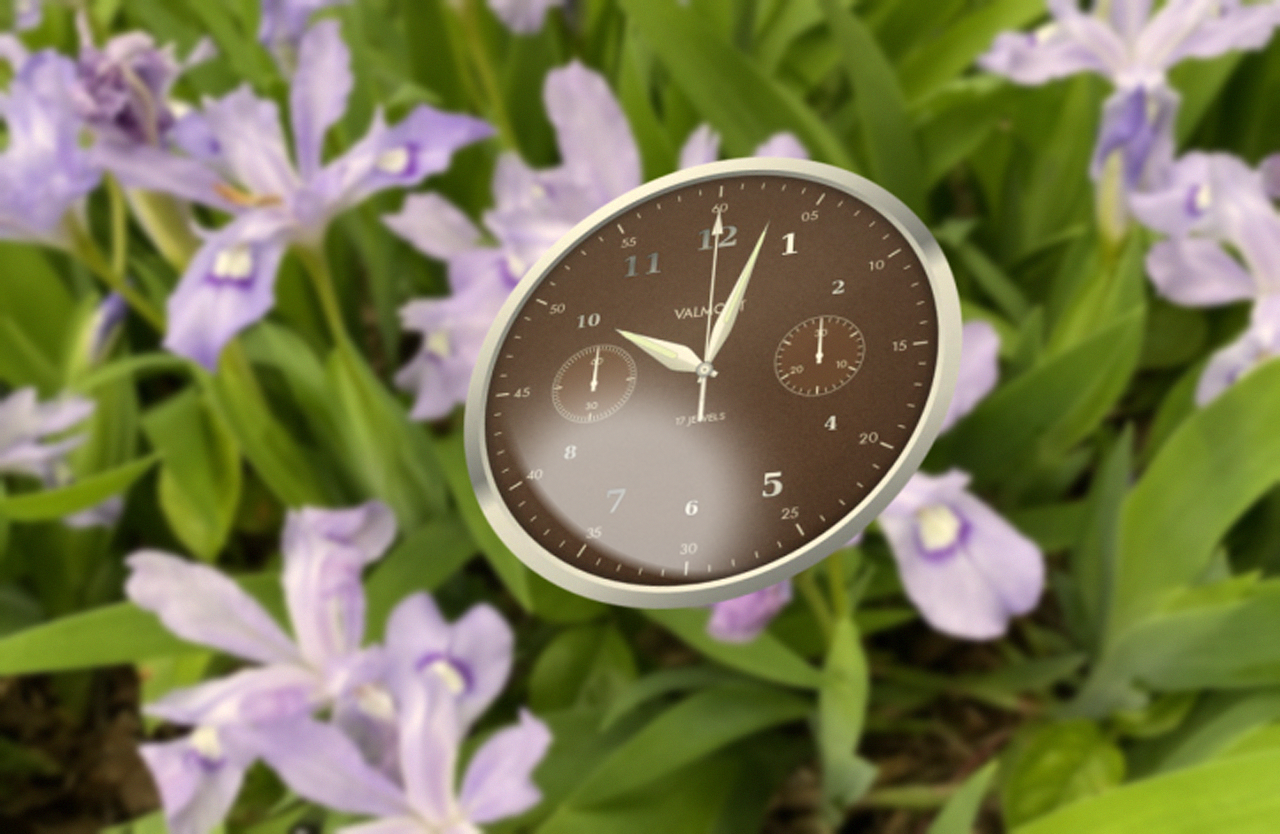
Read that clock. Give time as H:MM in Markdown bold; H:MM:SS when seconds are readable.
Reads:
**10:03**
